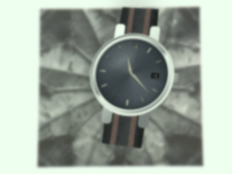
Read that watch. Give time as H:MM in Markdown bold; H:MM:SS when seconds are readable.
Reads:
**11:22**
